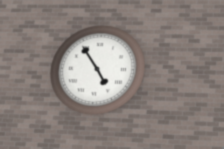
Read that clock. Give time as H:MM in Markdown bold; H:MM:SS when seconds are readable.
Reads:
**4:54**
